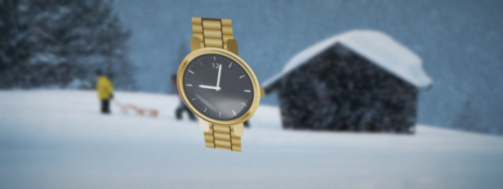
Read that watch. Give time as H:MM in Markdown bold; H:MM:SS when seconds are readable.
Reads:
**9:02**
